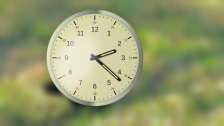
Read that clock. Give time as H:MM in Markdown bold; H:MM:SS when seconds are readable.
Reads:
**2:22**
